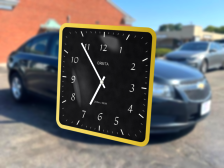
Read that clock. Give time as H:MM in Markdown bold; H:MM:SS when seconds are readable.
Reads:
**6:54**
